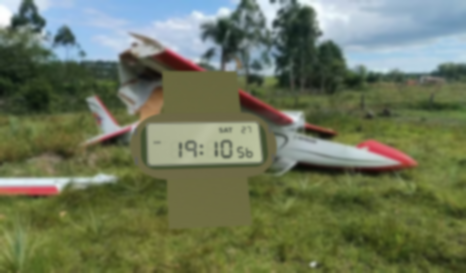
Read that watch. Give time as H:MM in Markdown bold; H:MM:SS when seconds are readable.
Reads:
**19:10:56**
